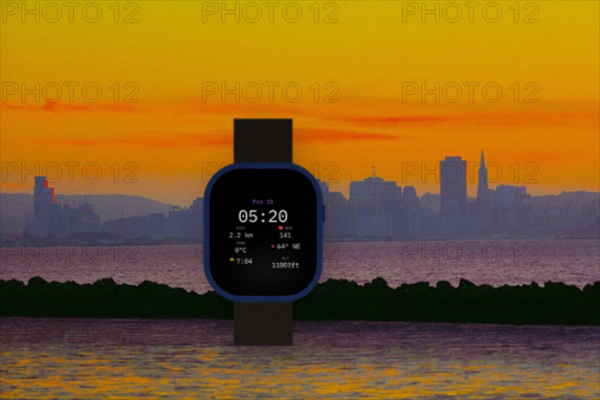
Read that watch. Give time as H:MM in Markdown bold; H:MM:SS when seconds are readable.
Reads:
**5:20**
